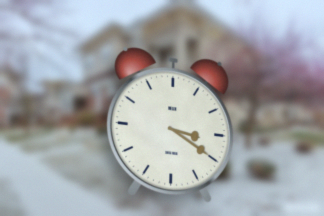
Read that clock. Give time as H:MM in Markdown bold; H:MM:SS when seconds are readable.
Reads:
**3:20**
